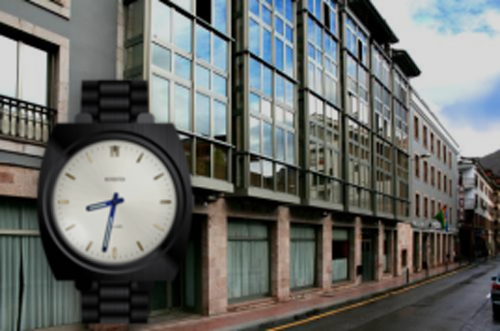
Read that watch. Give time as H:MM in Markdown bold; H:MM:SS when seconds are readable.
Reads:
**8:32**
